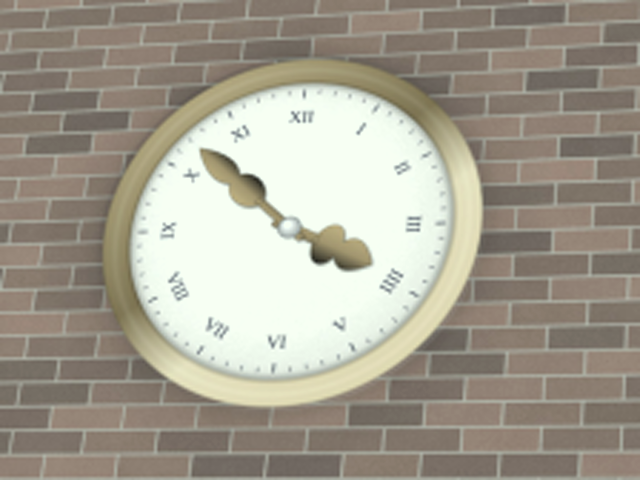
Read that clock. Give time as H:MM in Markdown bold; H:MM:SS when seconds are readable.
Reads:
**3:52**
